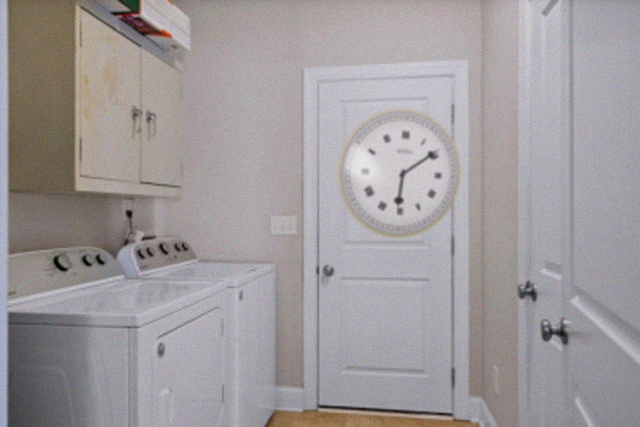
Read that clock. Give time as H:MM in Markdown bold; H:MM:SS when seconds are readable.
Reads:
**6:09**
